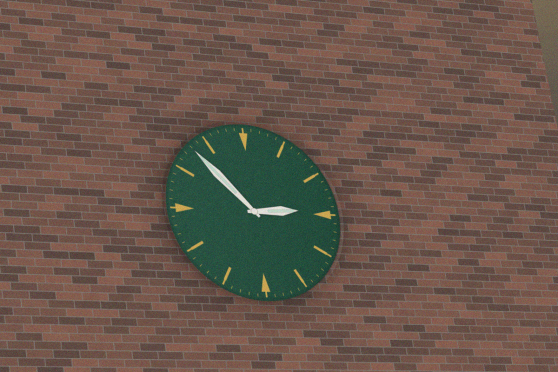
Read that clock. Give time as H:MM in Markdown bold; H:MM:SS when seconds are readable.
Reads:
**2:53**
